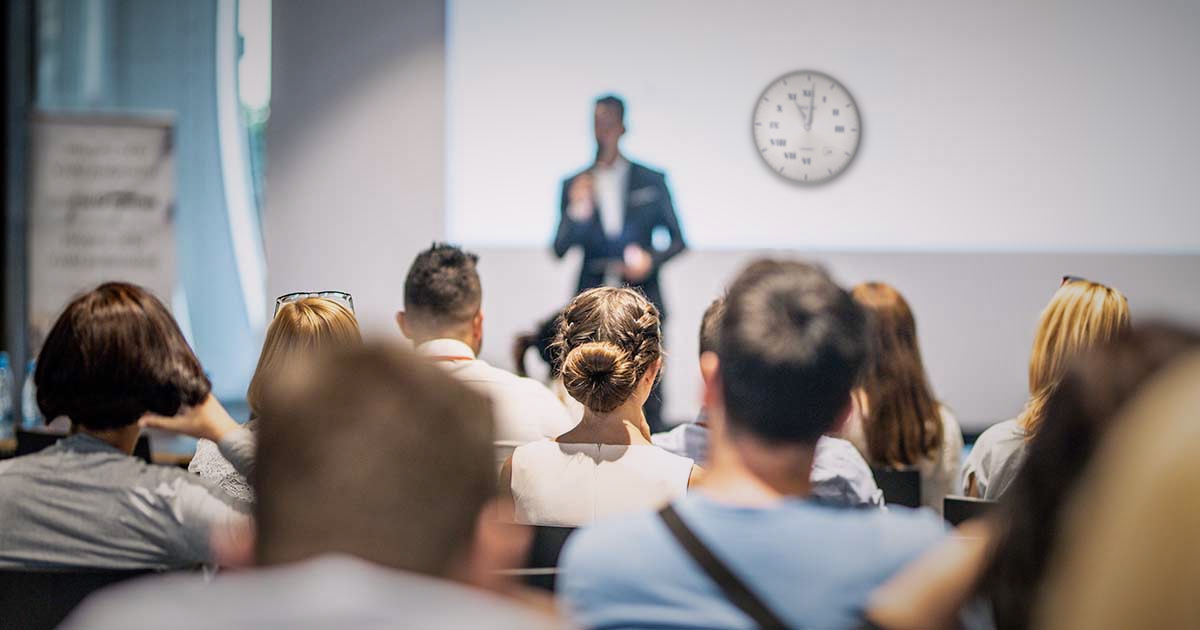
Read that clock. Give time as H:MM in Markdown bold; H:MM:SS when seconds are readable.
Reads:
**11:01**
